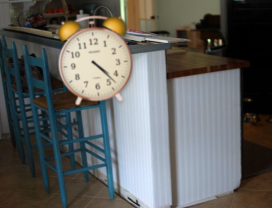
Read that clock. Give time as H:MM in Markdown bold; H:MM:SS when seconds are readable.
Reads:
**4:23**
